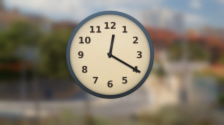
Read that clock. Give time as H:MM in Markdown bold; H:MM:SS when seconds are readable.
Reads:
**12:20**
